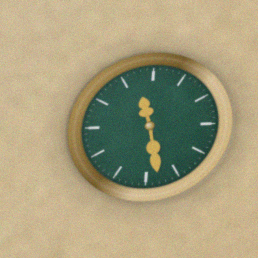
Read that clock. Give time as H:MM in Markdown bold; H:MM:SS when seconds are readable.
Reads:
**11:28**
